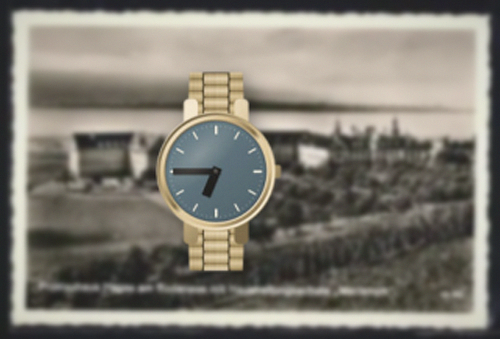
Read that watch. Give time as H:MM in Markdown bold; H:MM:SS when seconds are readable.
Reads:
**6:45**
